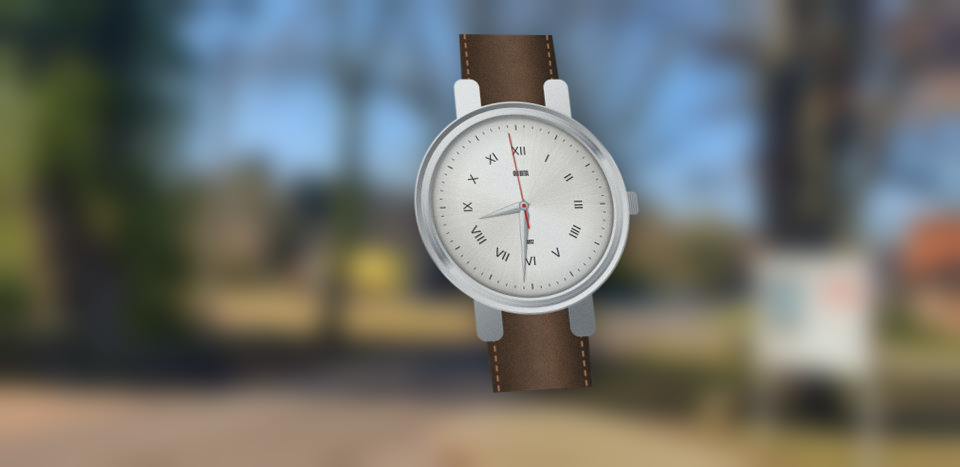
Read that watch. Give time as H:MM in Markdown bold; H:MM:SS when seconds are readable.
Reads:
**8:30:59**
